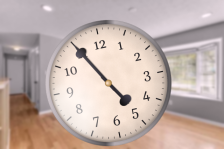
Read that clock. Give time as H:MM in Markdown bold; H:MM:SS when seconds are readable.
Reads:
**4:55**
